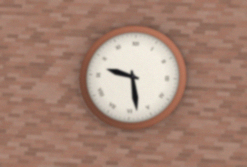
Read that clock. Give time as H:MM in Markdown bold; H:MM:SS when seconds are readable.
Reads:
**9:28**
